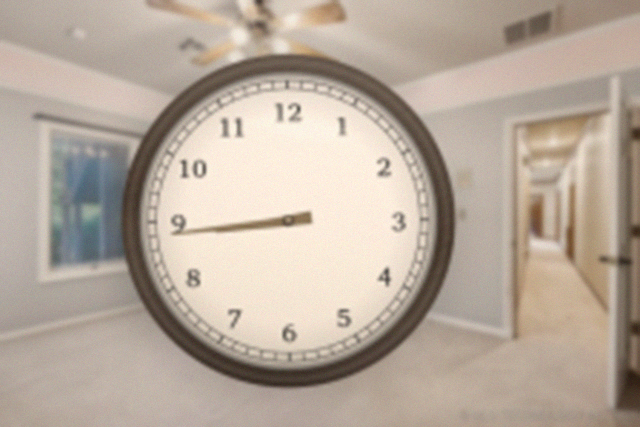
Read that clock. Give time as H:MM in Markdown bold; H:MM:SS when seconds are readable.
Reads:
**8:44**
